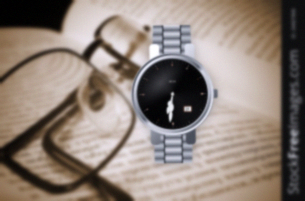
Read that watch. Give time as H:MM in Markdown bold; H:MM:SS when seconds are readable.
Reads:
**6:31**
